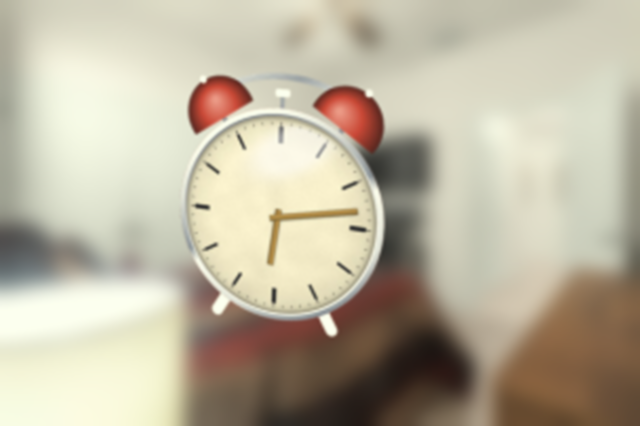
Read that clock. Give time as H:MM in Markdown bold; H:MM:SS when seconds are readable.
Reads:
**6:13**
